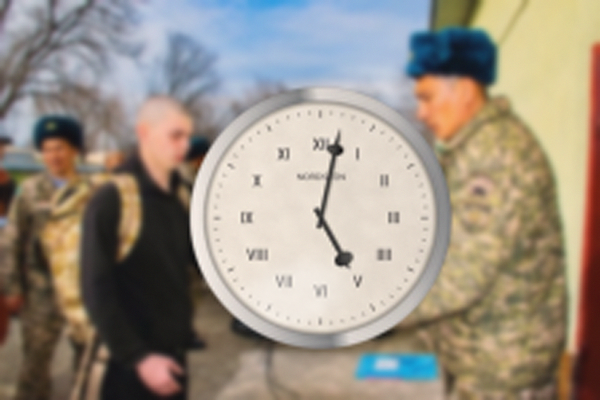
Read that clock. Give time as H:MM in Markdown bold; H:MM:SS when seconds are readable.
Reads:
**5:02**
